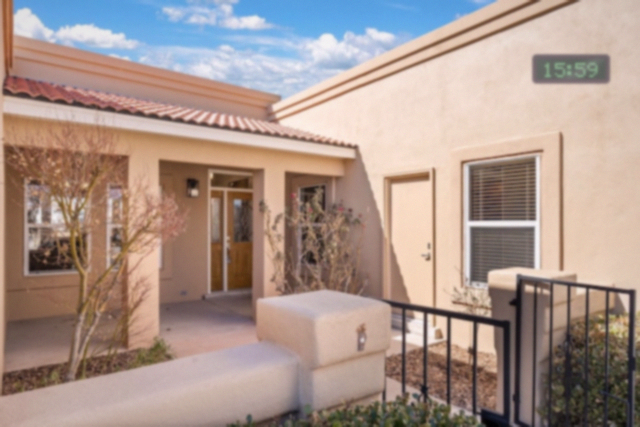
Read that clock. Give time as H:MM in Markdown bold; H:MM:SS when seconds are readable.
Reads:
**15:59**
